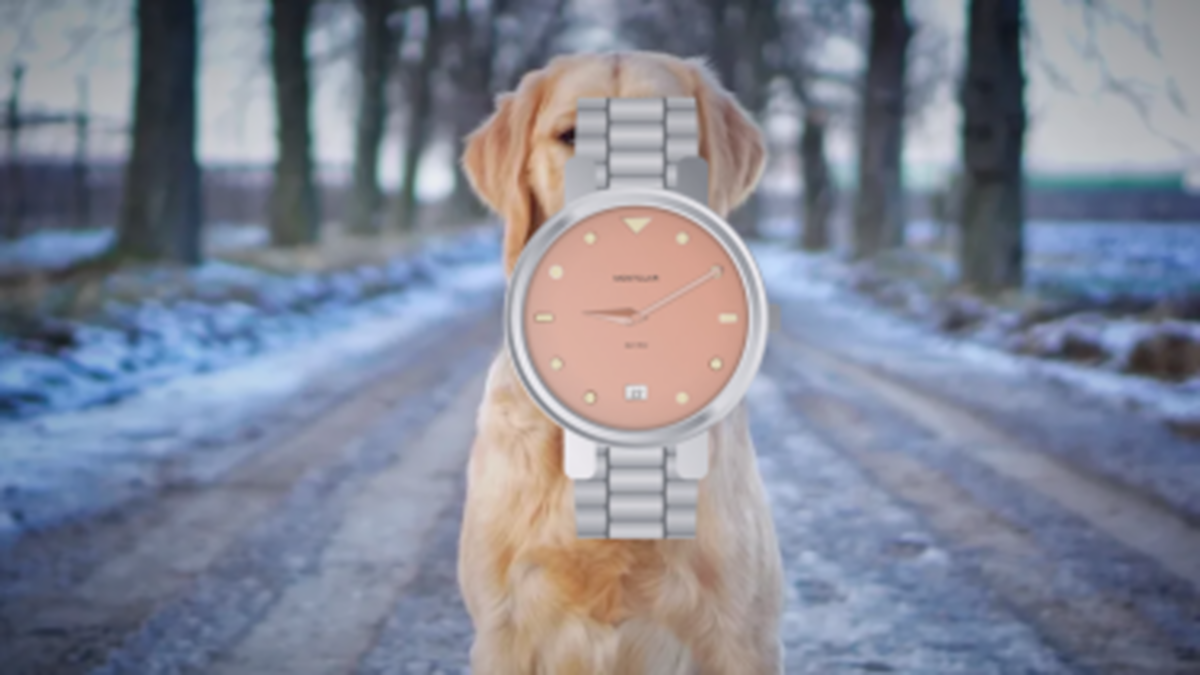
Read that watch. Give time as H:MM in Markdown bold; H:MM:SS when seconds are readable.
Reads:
**9:10**
